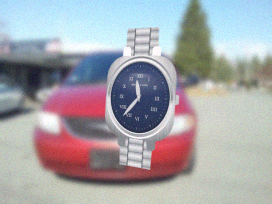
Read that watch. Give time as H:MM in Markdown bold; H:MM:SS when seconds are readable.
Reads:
**11:37**
